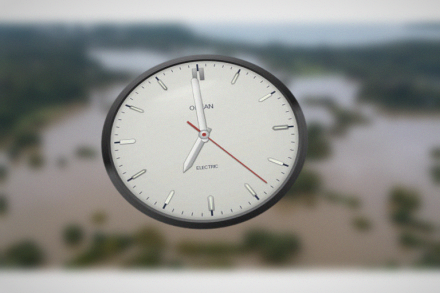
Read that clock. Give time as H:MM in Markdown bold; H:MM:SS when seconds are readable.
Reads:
**6:59:23**
